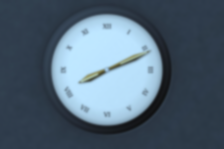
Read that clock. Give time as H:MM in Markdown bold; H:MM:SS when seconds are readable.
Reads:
**8:11**
